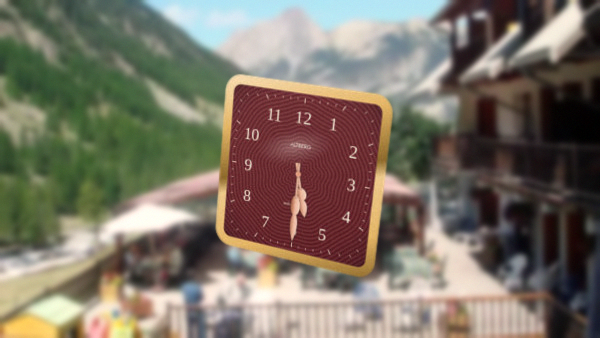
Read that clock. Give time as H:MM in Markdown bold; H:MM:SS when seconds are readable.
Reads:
**5:30**
